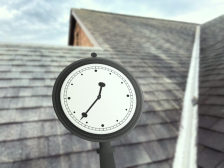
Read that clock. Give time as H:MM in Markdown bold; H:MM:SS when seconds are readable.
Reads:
**12:37**
